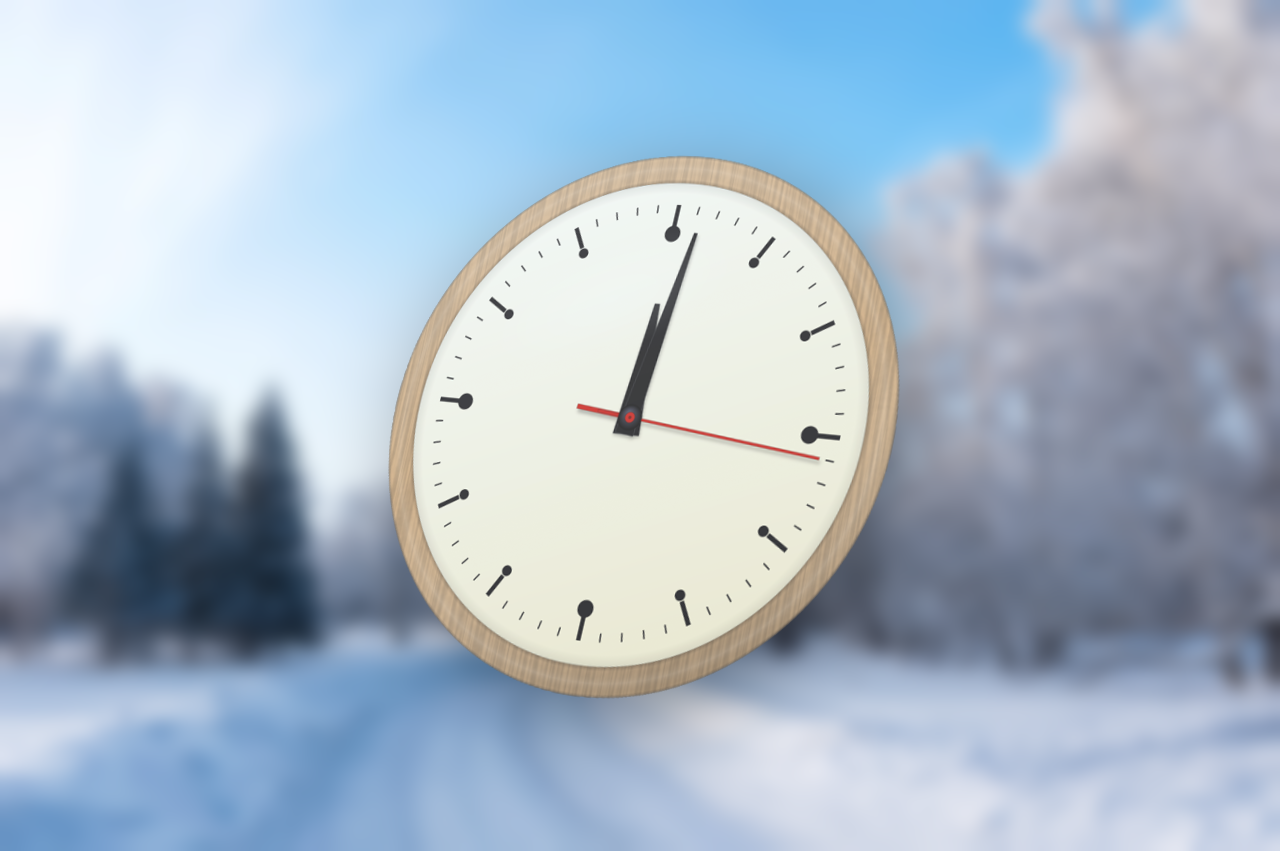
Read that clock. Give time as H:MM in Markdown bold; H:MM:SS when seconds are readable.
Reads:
**12:01:16**
